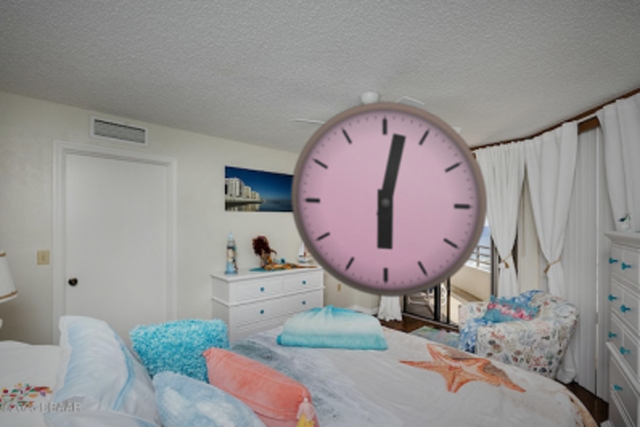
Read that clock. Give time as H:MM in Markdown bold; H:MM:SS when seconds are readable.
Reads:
**6:02**
